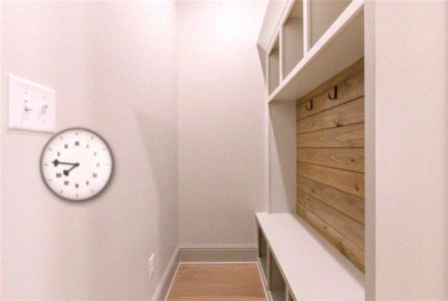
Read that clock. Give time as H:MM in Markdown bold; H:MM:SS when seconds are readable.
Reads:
**7:46**
